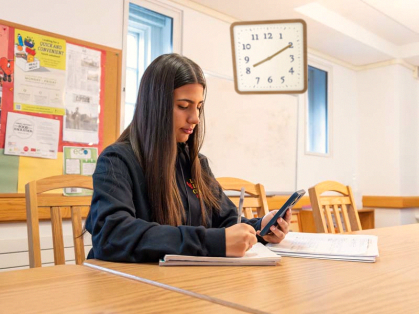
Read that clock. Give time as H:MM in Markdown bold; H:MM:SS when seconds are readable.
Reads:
**8:10**
